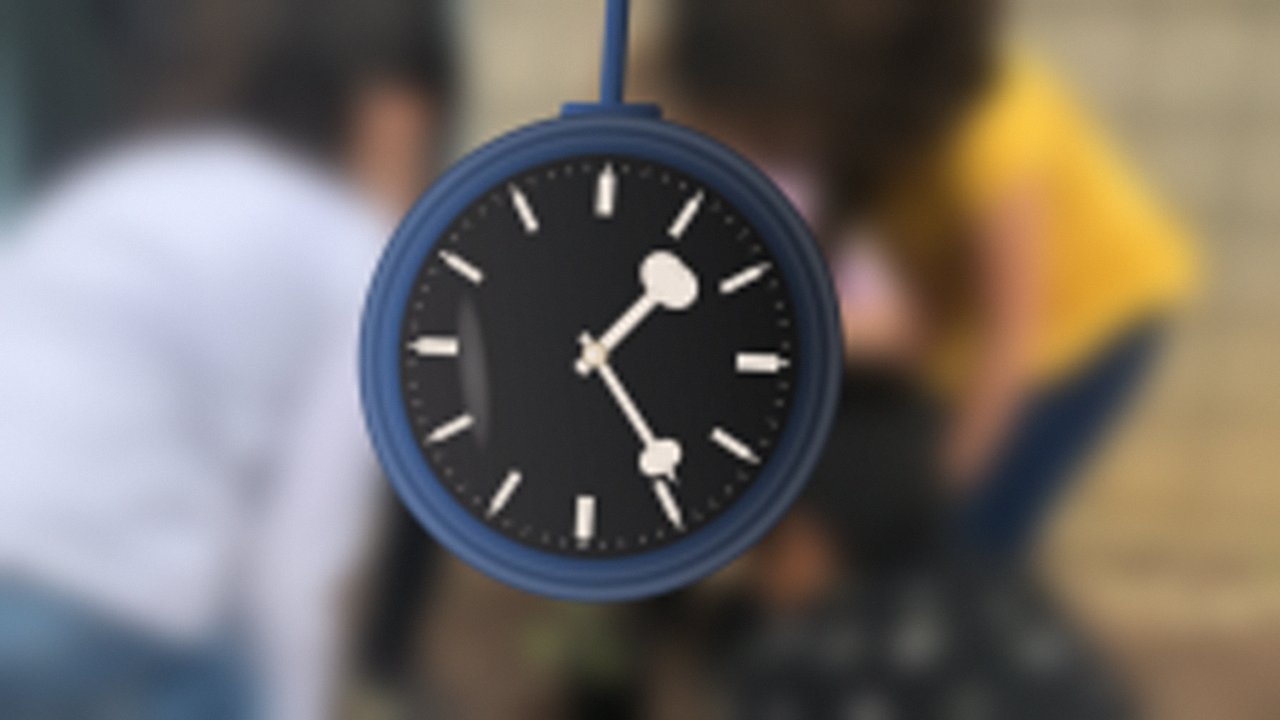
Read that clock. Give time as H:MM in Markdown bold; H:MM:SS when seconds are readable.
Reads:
**1:24**
